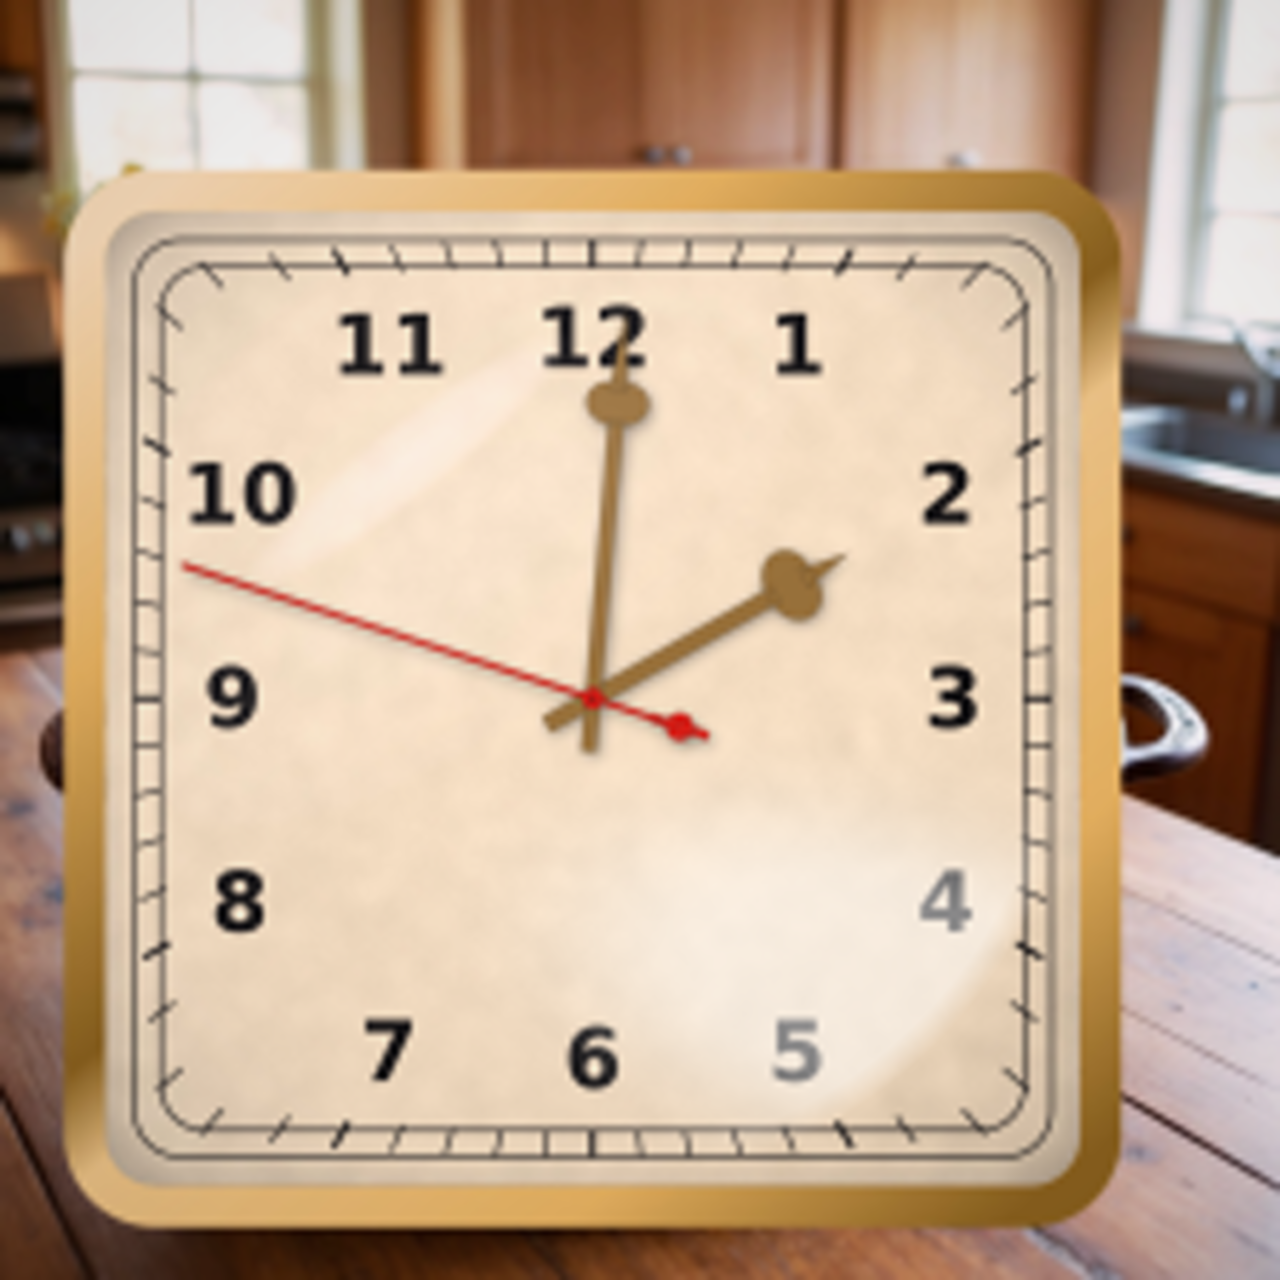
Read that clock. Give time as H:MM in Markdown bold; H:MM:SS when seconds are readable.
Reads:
**2:00:48**
